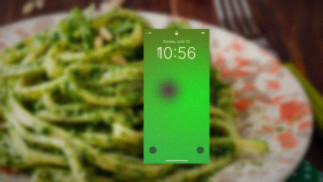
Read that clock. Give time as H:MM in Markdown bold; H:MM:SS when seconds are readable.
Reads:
**10:56**
